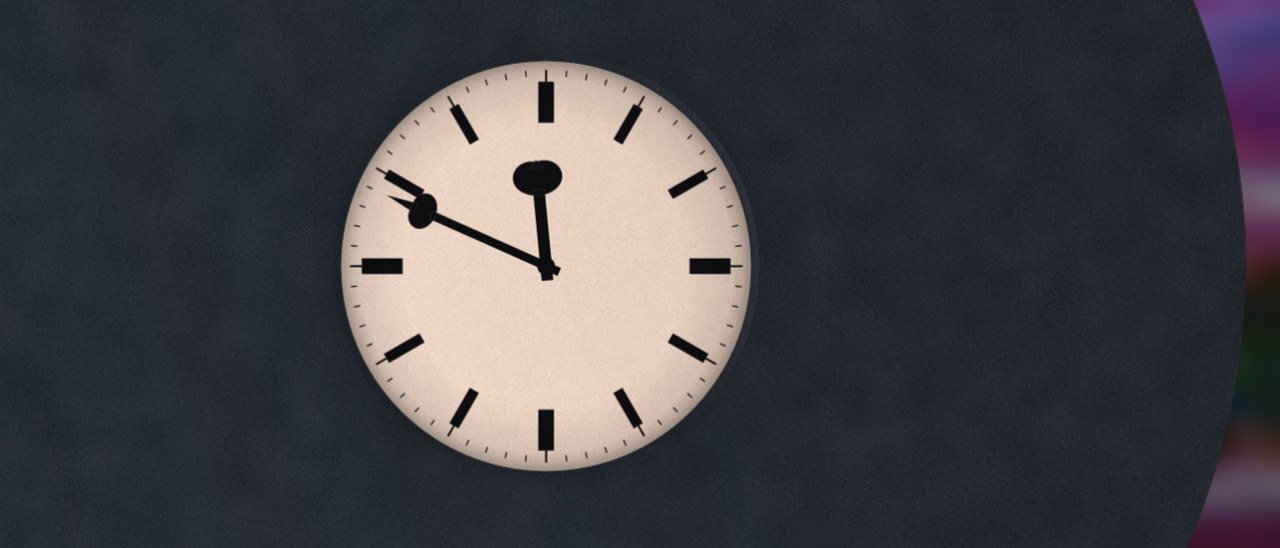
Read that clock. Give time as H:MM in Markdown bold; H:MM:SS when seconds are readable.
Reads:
**11:49**
